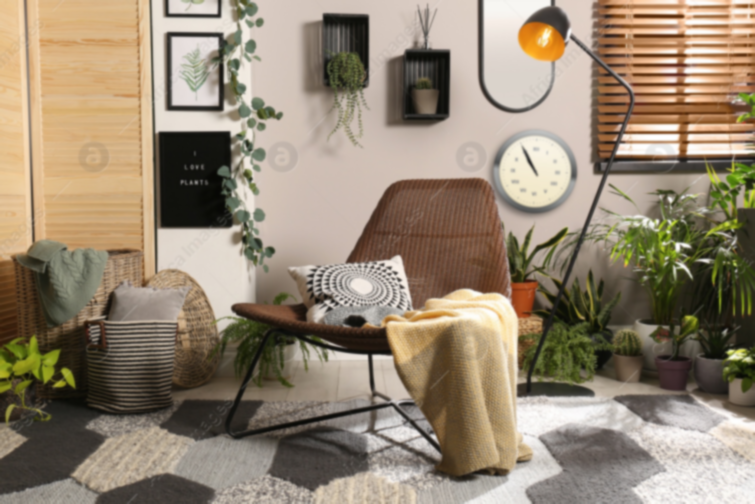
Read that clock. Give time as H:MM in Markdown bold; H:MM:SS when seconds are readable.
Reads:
**10:55**
